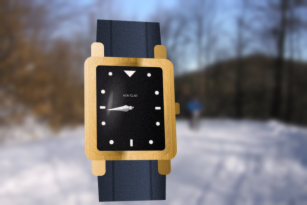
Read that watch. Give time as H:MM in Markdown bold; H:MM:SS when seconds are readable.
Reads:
**8:44**
